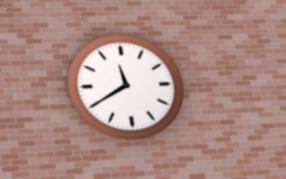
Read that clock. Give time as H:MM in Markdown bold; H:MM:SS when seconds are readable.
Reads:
**11:40**
